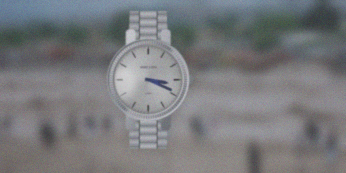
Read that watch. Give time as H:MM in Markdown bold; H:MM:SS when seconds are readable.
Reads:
**3:19**
